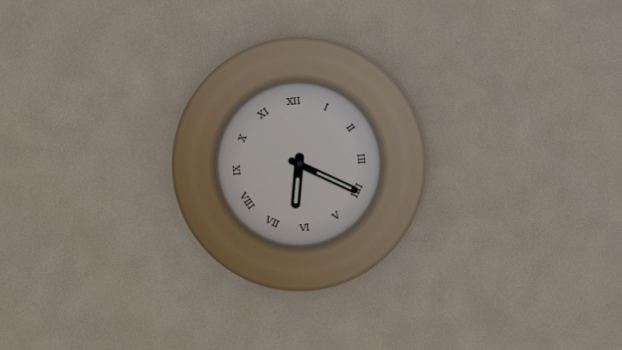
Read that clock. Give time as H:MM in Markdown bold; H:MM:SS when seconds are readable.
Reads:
**6:20**
